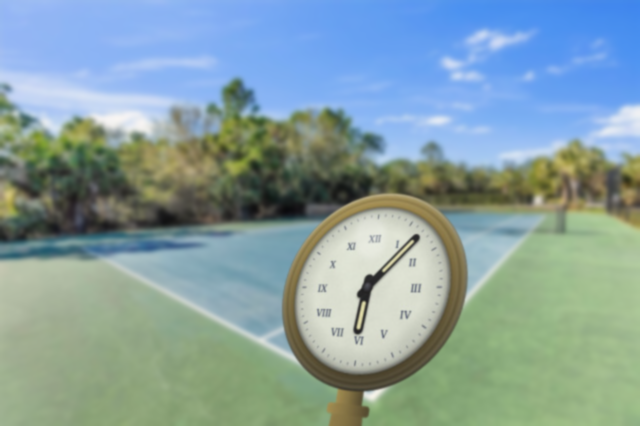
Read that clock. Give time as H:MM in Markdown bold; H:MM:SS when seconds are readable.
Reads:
**6:07**
